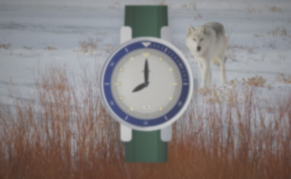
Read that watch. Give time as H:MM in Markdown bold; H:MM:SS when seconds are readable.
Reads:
**8:00**
